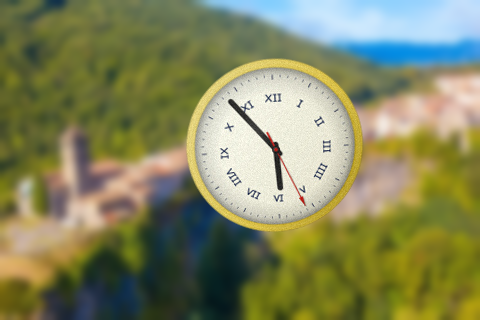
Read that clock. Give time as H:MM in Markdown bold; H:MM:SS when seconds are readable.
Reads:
**5:53:26**
